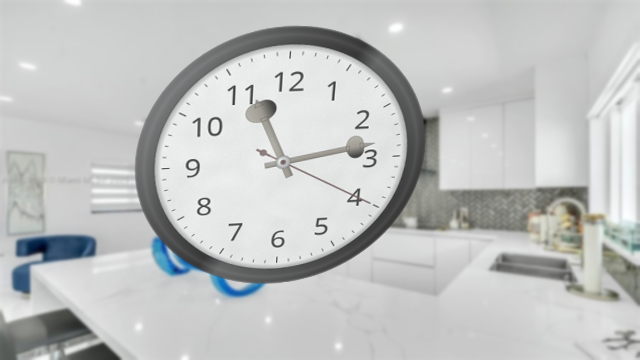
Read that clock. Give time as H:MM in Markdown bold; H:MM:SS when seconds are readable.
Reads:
**11:13:20**
